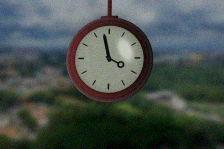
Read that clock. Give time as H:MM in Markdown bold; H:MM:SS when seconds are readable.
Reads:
**3:58**
